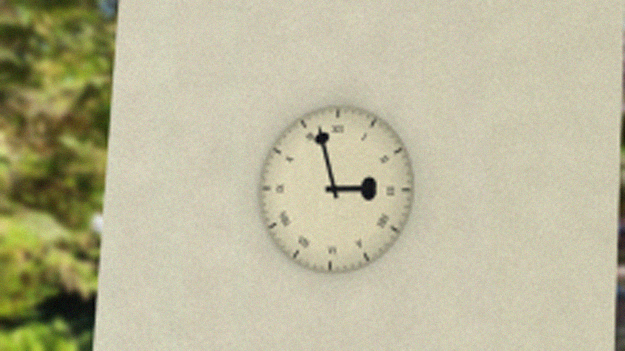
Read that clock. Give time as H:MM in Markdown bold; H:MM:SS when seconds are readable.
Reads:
**2:57**
